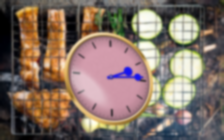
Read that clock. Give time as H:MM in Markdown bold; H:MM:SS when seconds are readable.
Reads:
**2:14**
